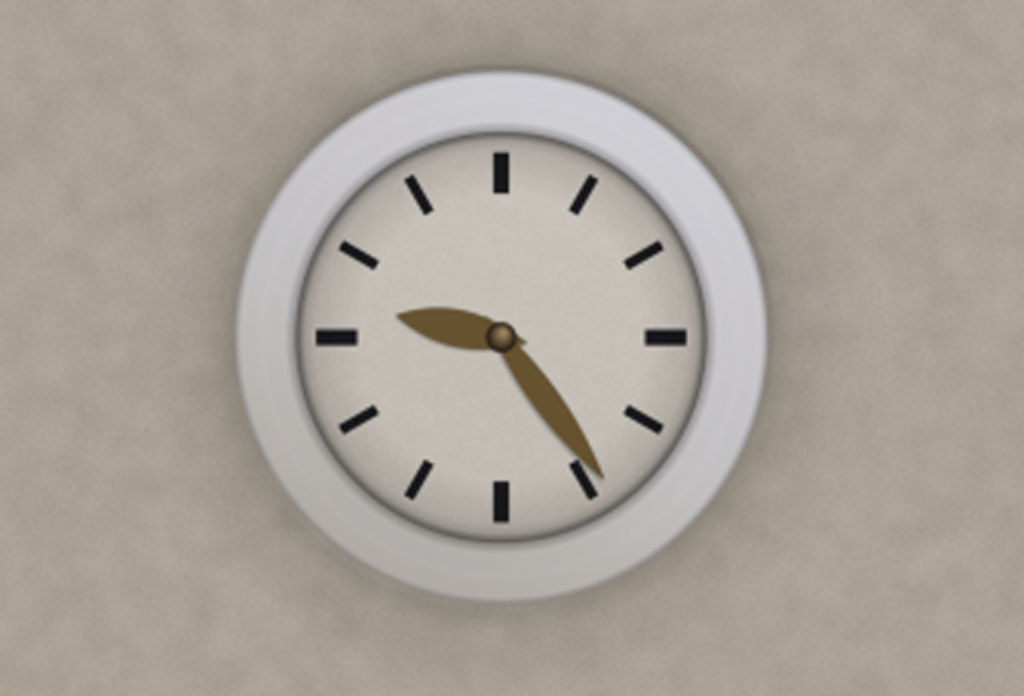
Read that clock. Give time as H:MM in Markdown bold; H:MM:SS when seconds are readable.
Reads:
**9:24**
